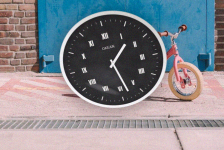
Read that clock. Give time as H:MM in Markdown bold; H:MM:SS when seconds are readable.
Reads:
**1:28**
